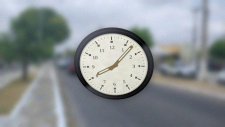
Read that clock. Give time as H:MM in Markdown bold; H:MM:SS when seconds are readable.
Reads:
**8:07**
